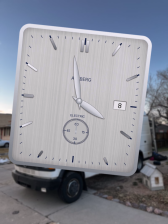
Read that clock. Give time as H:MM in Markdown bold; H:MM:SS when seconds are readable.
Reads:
**3:58**
